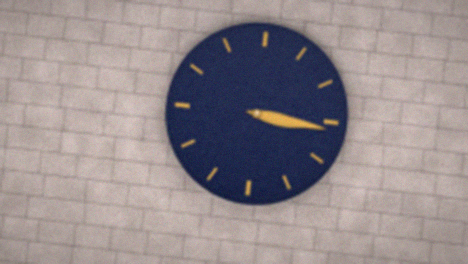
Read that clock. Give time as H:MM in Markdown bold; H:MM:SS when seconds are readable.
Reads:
**3:16**
